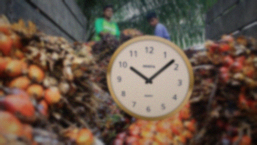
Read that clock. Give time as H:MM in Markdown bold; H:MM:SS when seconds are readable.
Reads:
**10:08**
